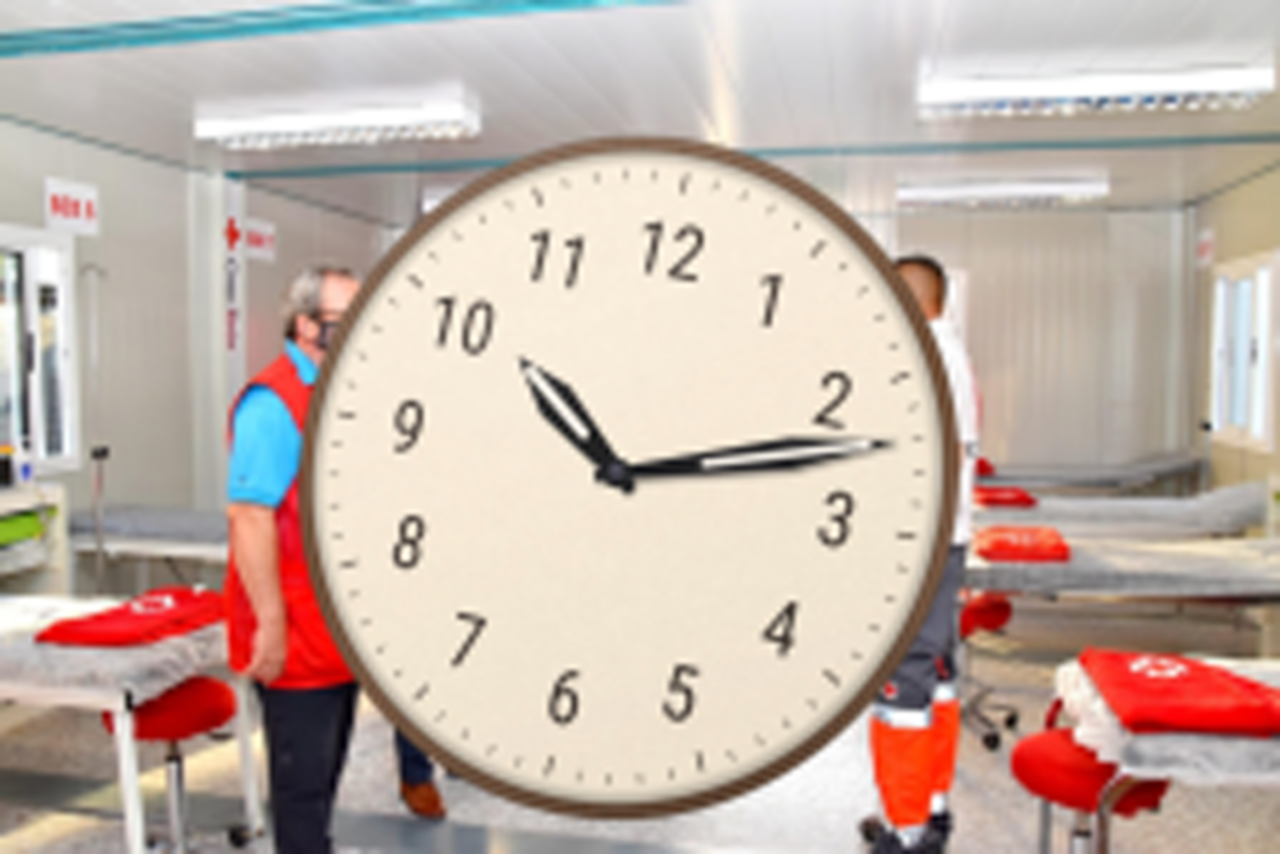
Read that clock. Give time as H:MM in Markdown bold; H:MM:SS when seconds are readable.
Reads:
**10:12**
